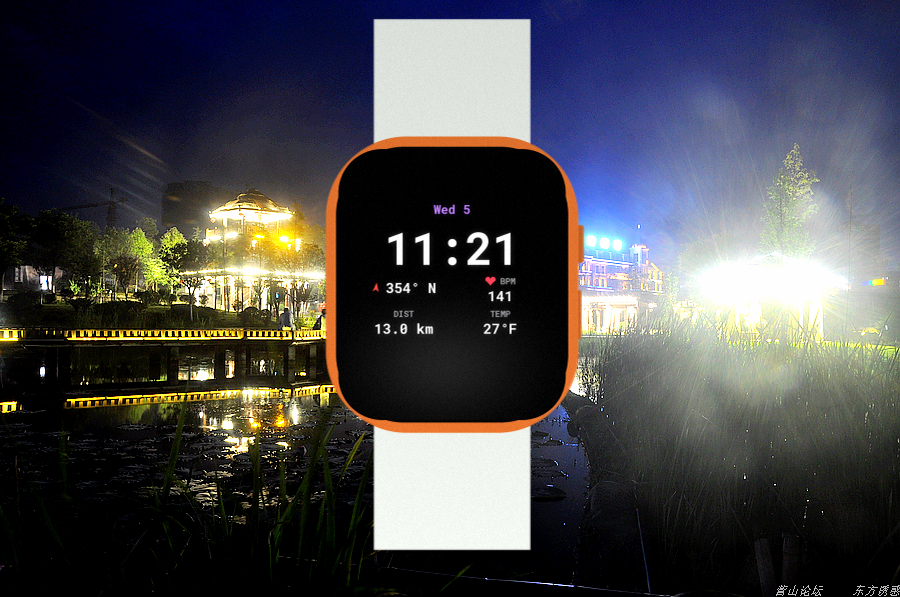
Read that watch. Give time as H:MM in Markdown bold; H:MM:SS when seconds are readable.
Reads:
**11:21**
